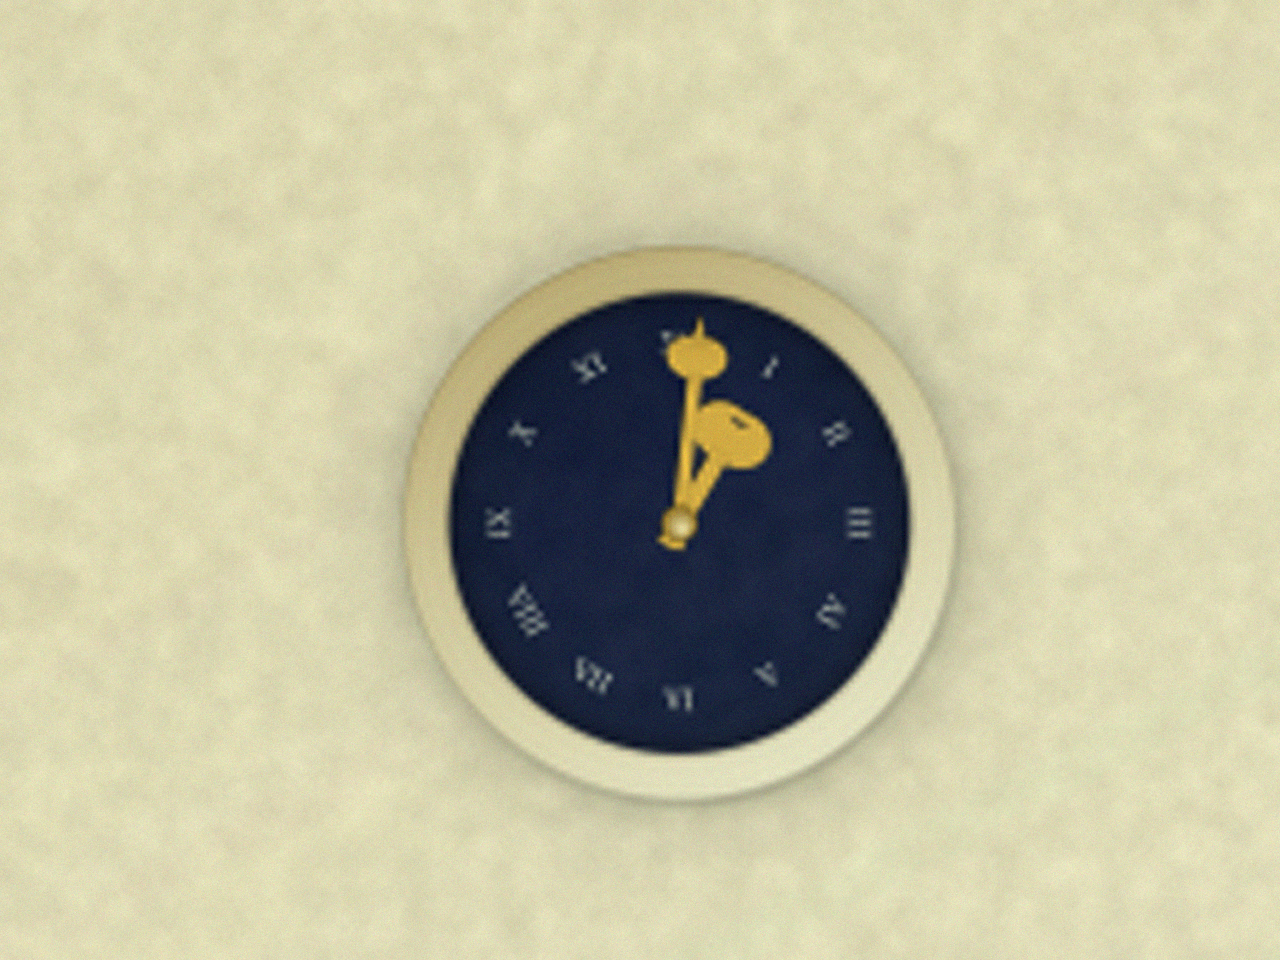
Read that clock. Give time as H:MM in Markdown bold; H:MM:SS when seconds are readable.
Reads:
**1:01**
